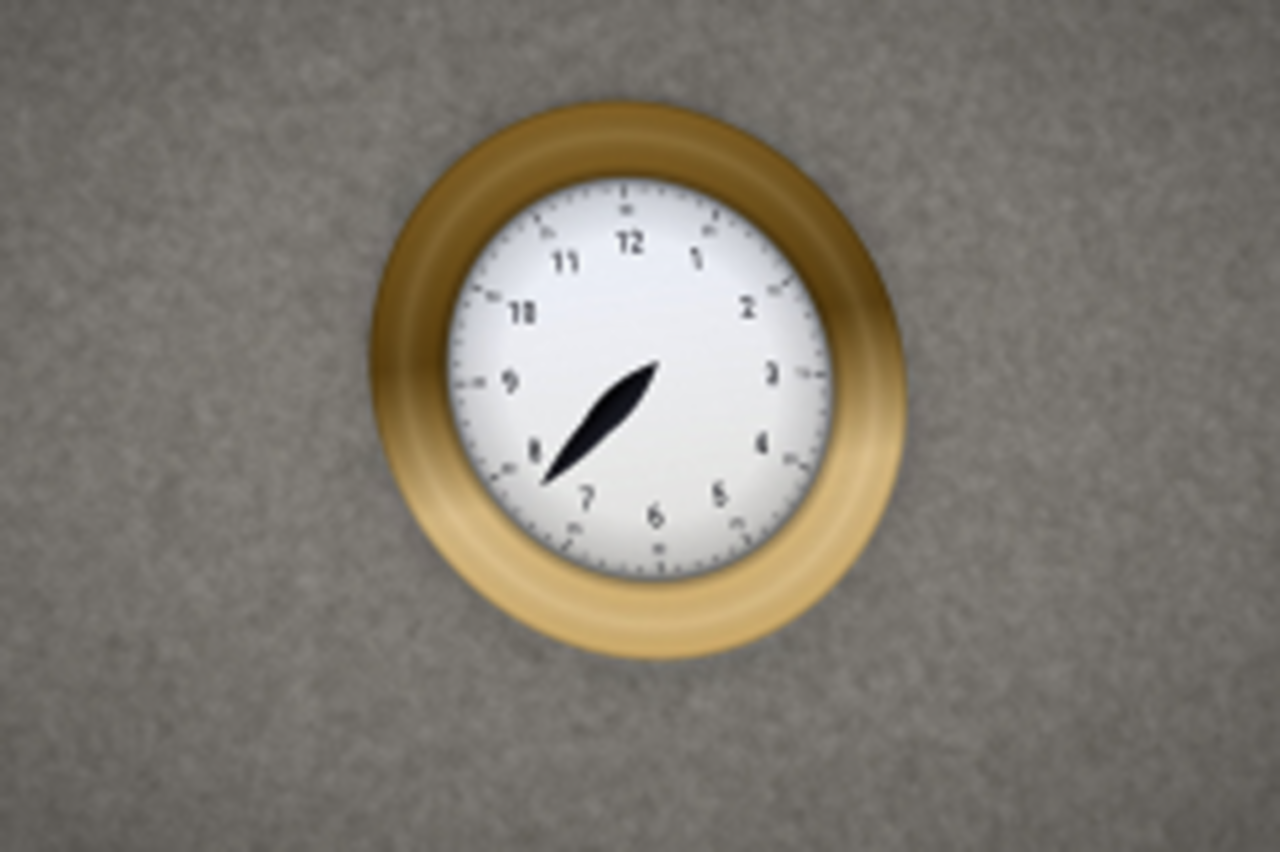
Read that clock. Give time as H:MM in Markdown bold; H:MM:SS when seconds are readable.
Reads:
**7:38**
